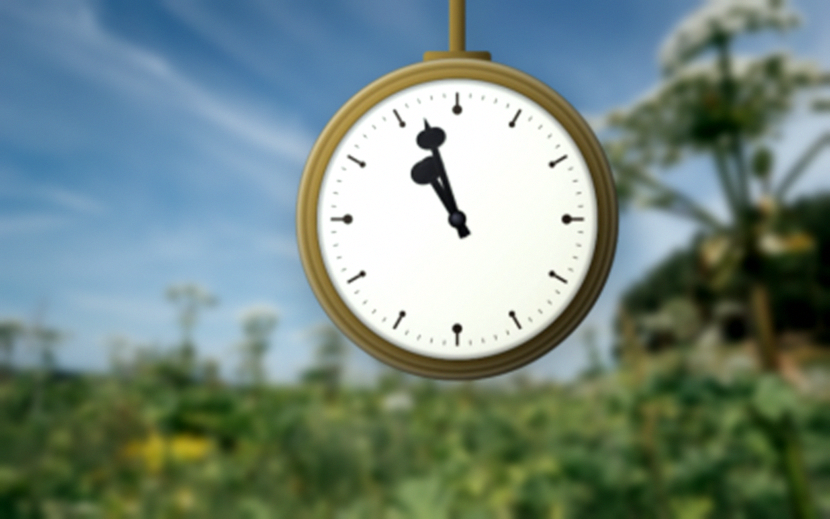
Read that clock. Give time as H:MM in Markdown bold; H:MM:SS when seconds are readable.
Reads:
**10:57**
